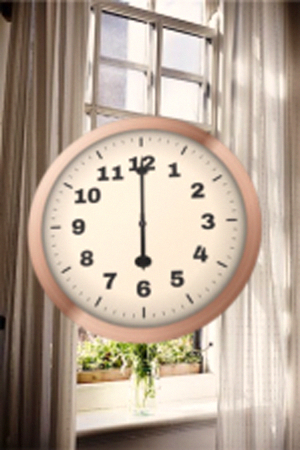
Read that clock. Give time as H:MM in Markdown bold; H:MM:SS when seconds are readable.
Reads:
**6:00**
